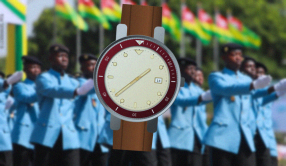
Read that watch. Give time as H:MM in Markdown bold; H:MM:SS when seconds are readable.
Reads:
**1:38**
